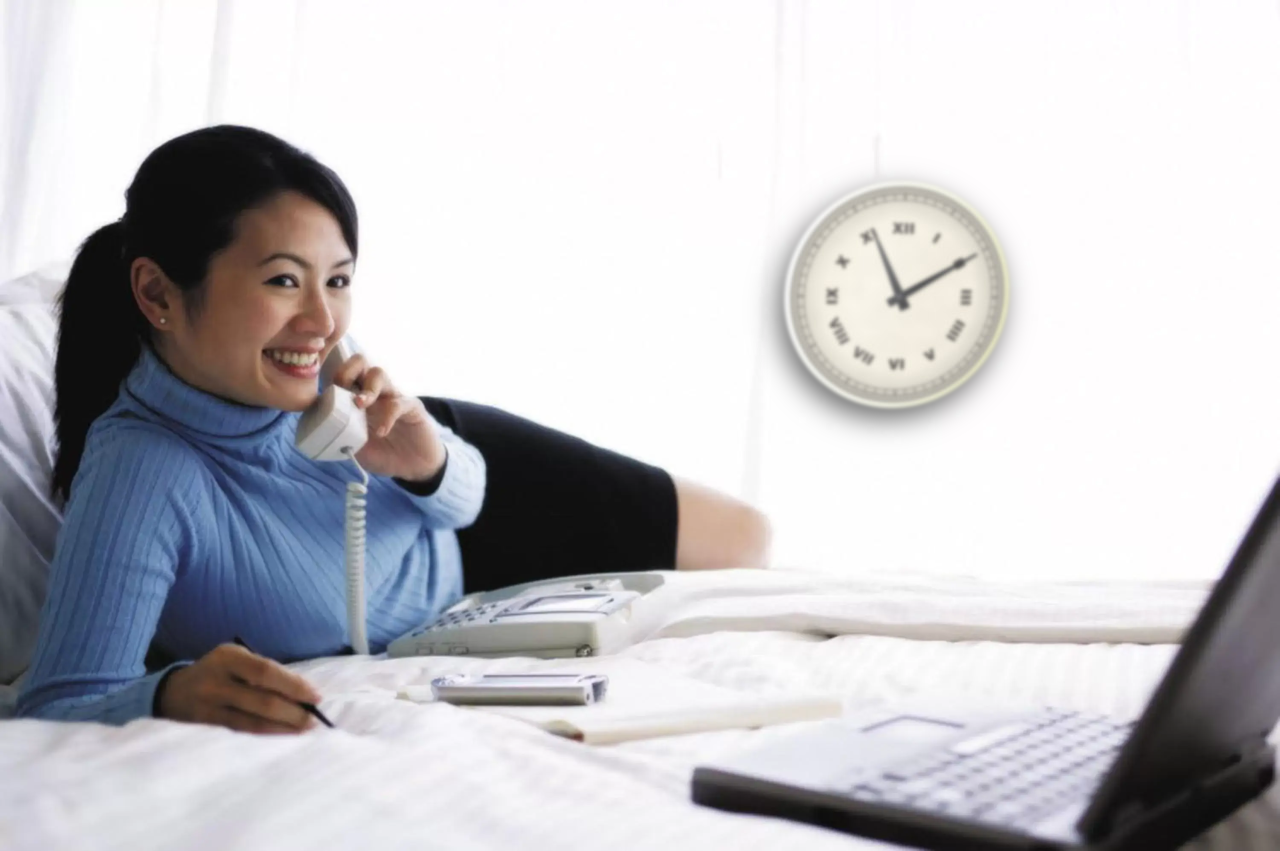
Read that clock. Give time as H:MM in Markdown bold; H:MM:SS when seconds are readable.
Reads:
**11:10**
